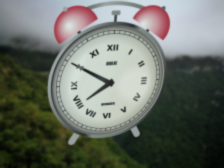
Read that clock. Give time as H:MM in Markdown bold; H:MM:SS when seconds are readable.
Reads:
**7:50**
